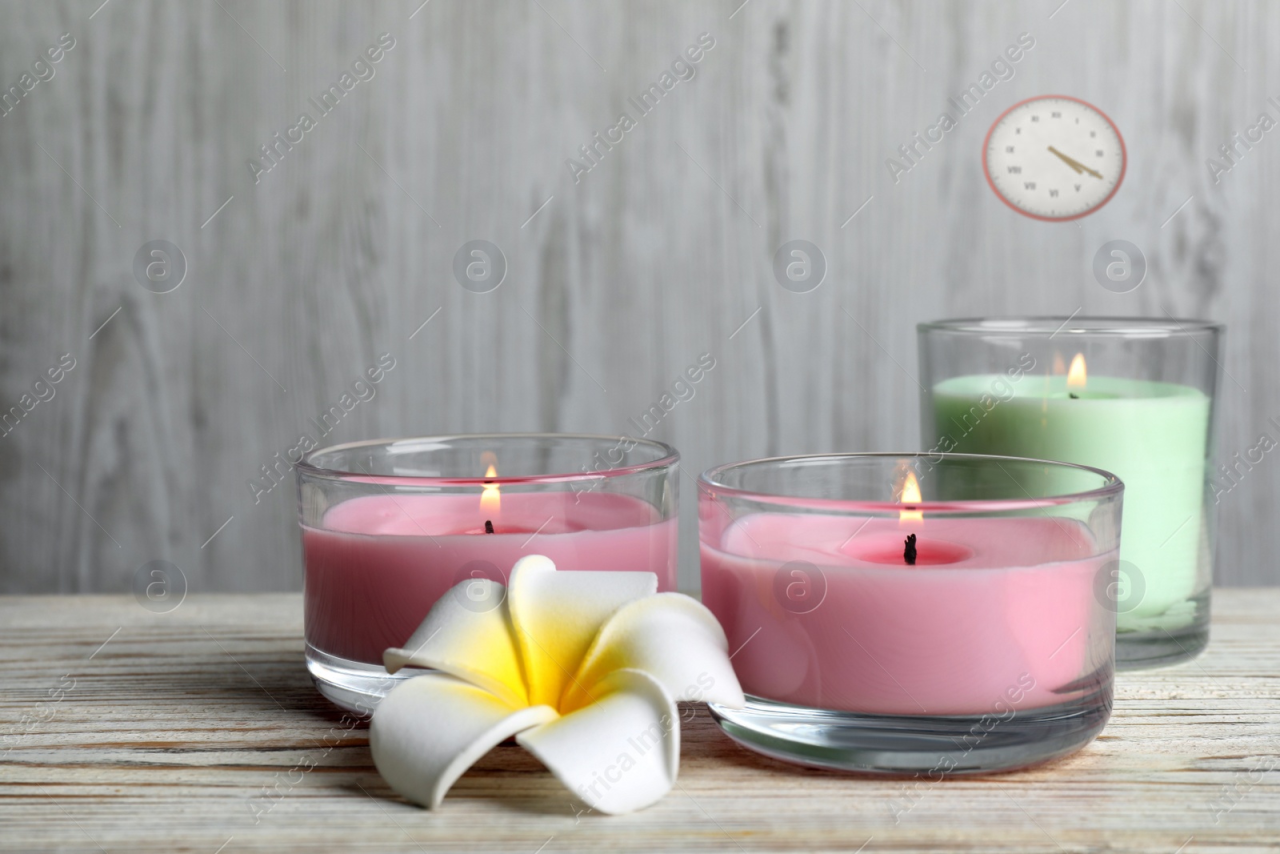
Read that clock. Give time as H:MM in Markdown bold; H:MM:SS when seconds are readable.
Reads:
**4:20**
